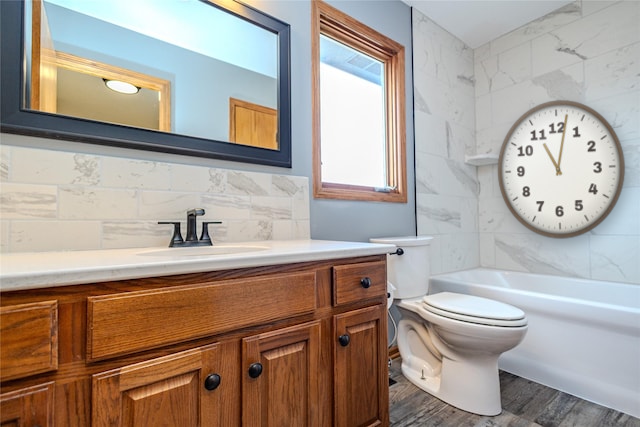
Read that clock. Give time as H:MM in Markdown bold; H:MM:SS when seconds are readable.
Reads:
**11:02**
